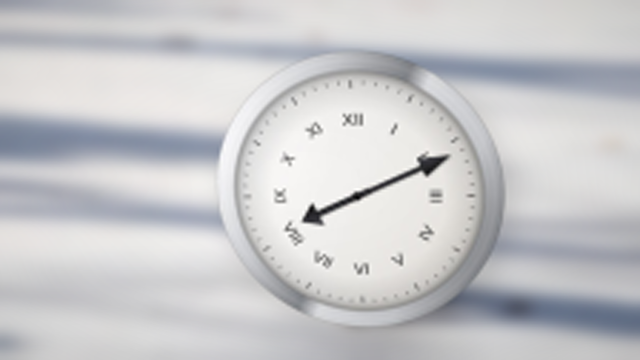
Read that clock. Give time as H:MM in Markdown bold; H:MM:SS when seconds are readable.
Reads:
**8:11**
